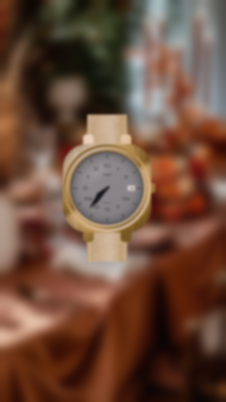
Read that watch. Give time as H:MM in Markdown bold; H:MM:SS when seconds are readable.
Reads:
**7:37**
